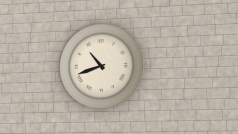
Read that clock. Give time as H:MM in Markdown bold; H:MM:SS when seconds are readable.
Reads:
**10:42**
